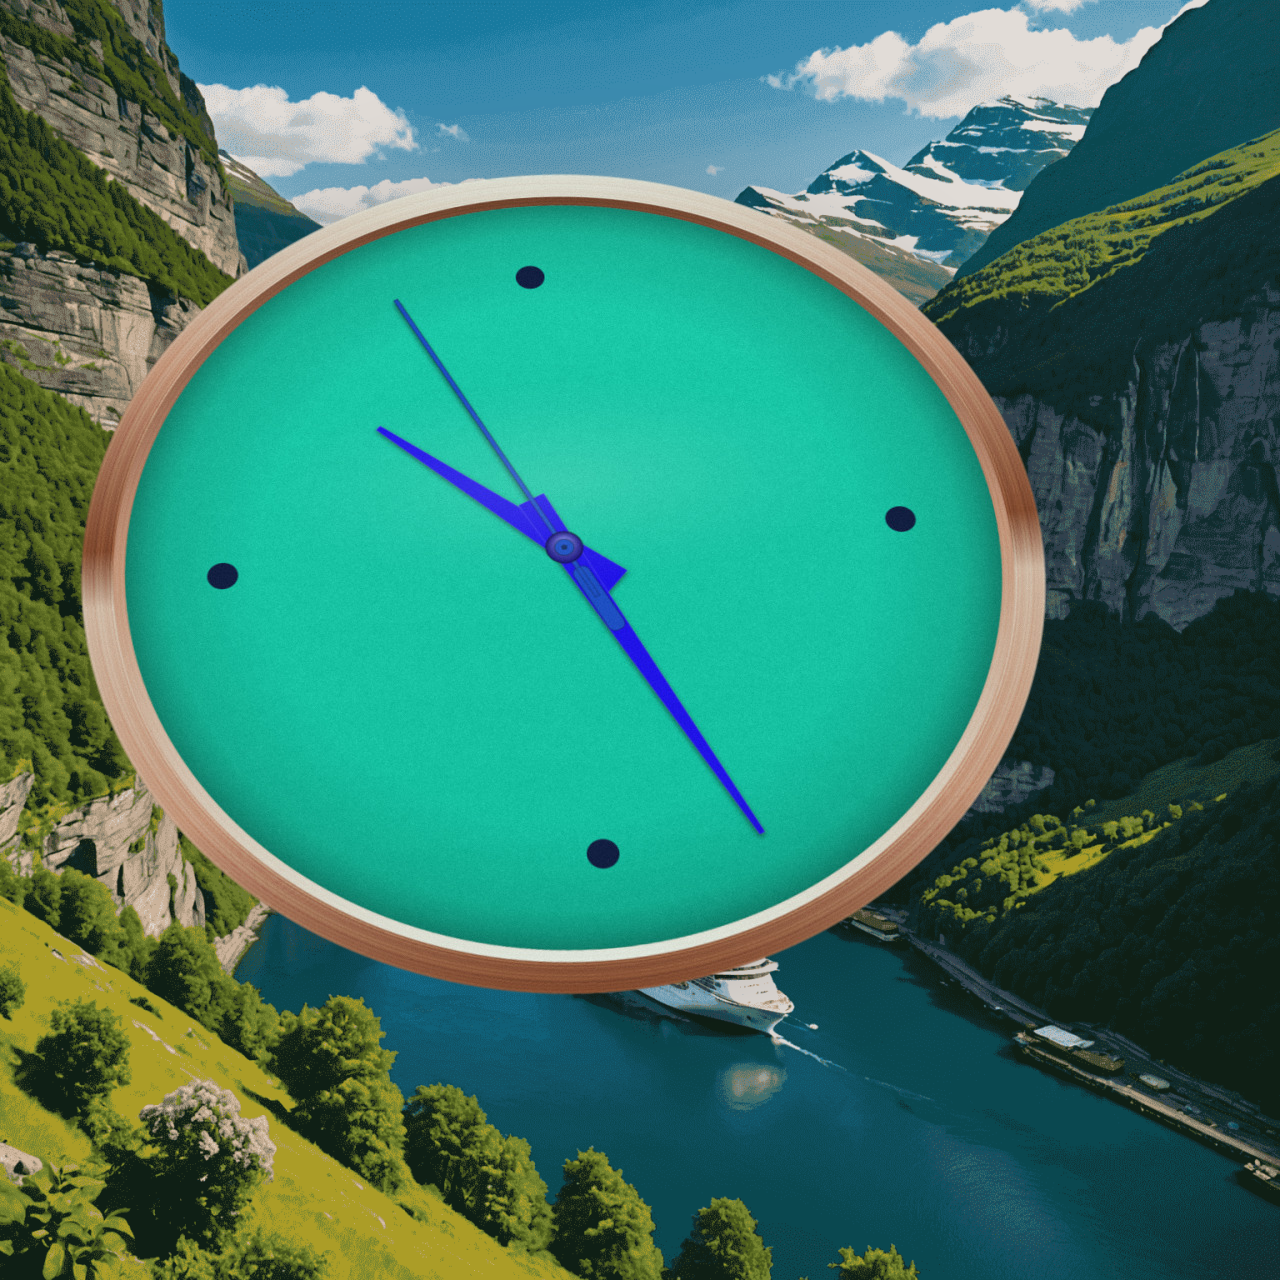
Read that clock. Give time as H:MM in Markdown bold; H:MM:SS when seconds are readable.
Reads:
**10:25:56**
